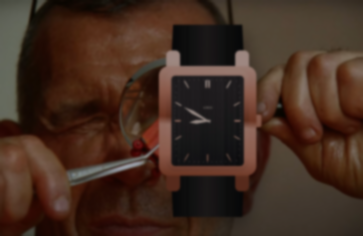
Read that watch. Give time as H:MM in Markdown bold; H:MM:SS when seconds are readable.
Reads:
**8:50**
